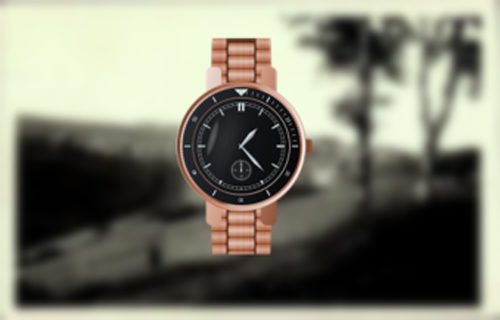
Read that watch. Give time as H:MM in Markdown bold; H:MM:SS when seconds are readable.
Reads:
**1:23**
